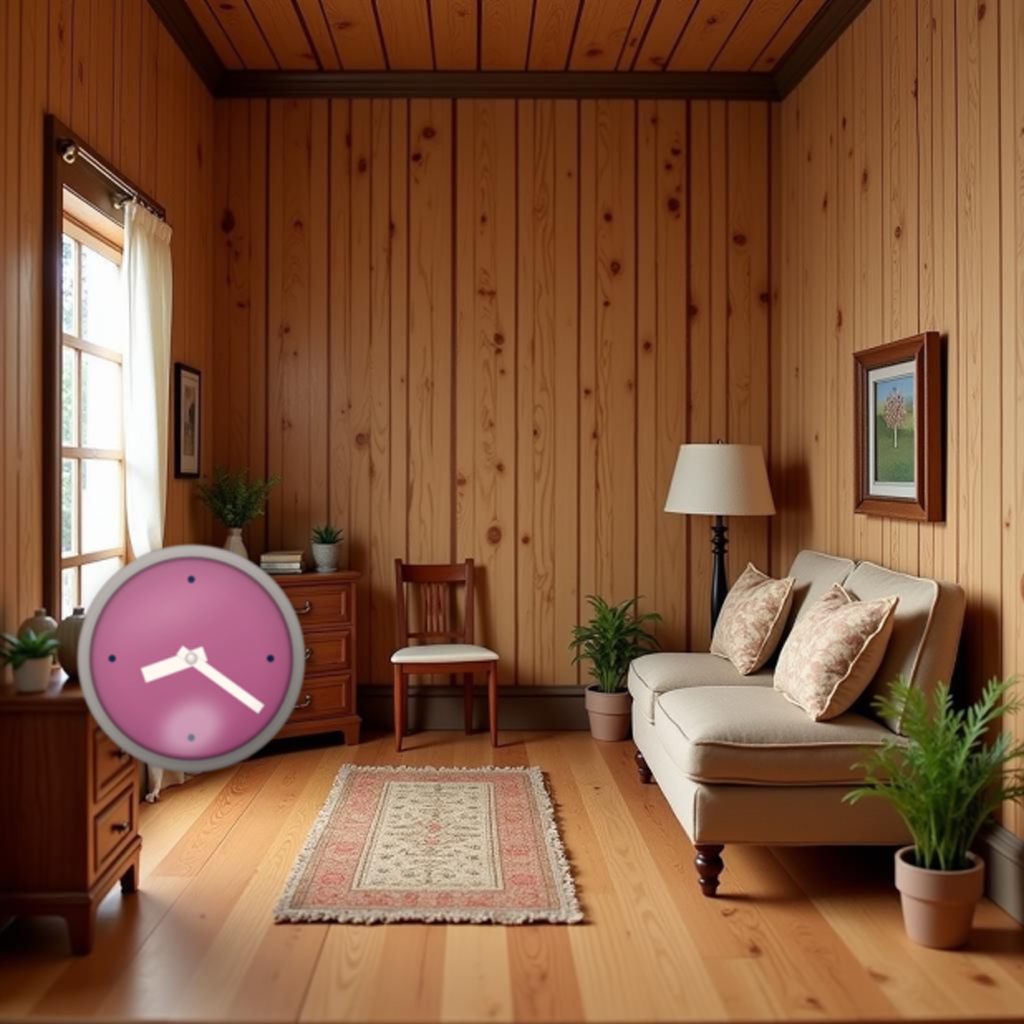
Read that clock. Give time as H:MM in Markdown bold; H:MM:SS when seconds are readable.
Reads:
**8:21**
